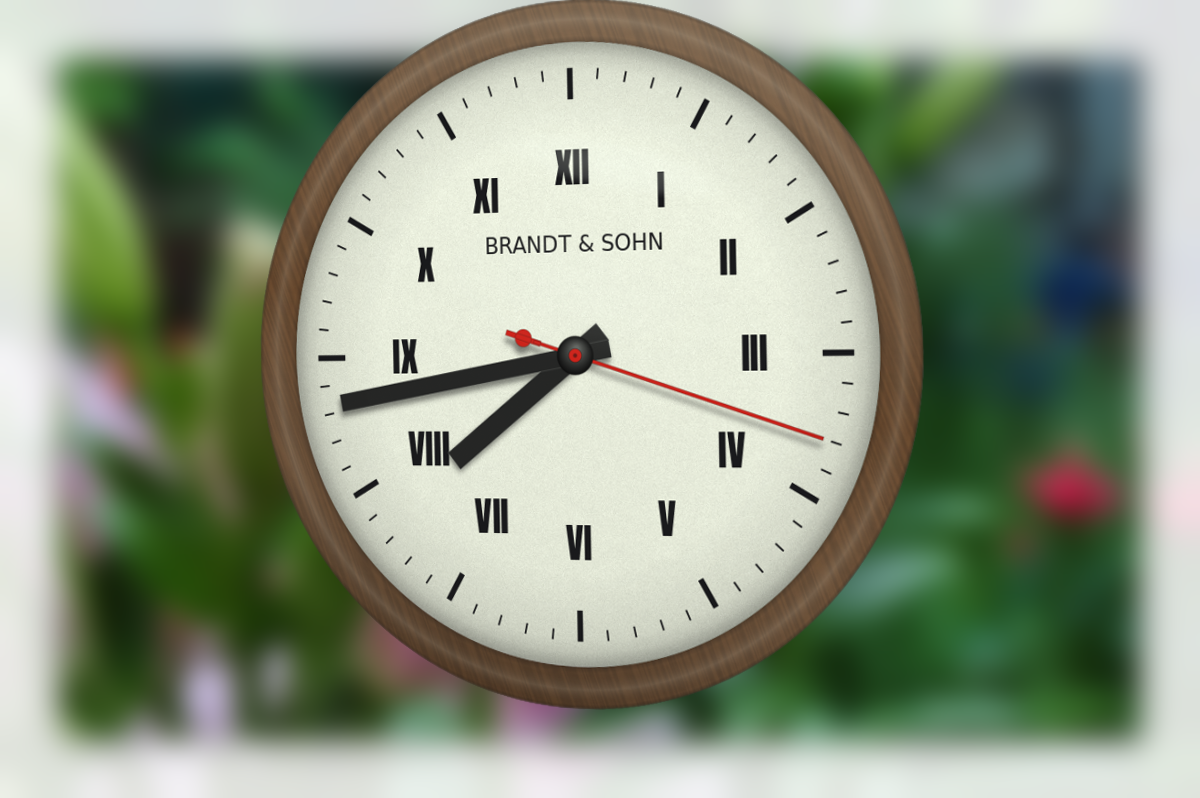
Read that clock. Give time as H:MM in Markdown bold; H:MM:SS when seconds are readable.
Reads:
**7:43:18**
